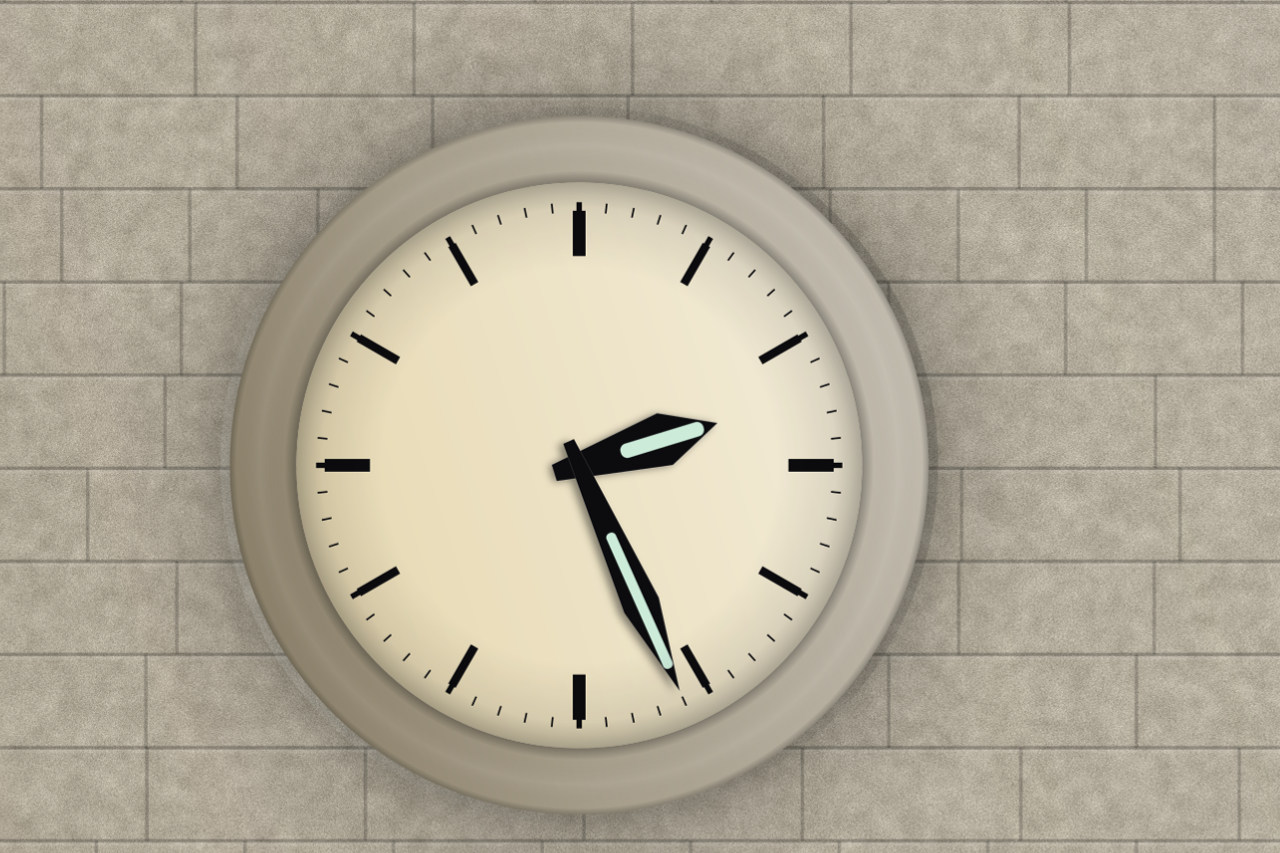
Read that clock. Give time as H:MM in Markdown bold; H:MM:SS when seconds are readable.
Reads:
**2:26**
